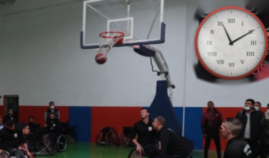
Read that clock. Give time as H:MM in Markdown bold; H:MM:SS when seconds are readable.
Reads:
**11:10**
